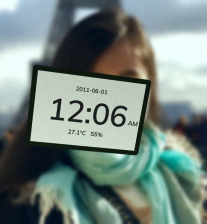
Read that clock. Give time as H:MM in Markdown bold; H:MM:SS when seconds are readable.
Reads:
**12:06**
